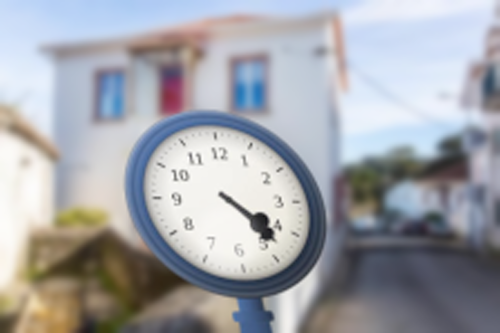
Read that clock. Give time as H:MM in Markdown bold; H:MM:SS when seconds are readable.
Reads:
**4:23**
